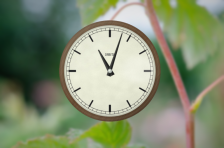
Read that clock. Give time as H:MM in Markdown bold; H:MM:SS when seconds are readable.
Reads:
**11:03**
